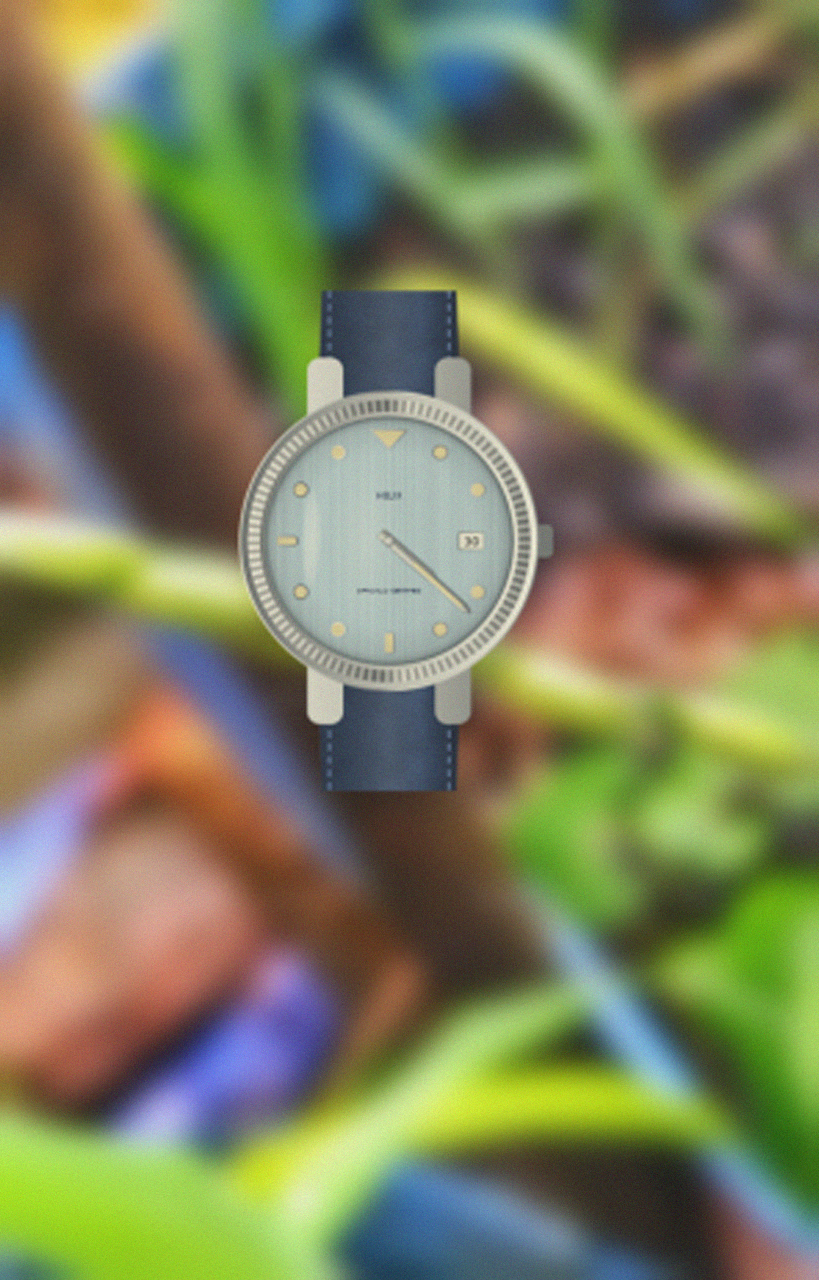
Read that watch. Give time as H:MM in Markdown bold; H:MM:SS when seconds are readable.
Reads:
**4:22**
